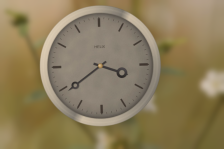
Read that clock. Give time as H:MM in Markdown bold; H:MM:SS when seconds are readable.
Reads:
**3:39**
